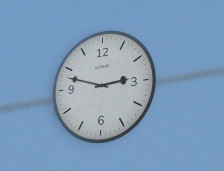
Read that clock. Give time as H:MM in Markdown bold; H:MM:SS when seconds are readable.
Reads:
**2:48**
